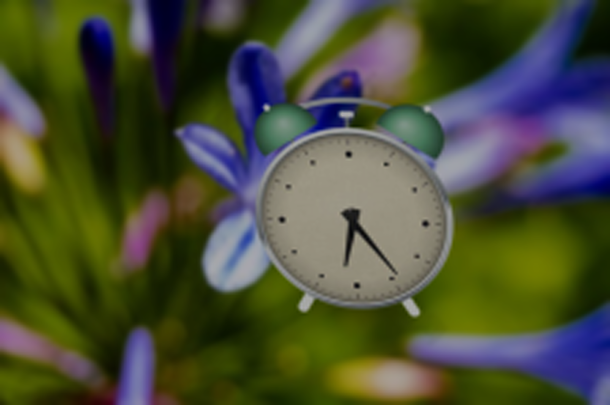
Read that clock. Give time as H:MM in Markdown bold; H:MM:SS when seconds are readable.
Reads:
**6:24**
